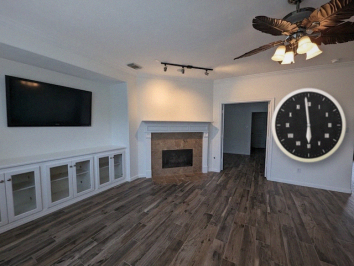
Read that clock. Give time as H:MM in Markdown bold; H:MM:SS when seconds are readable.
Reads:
**5:59**
